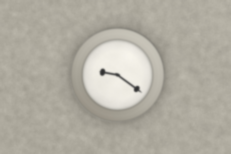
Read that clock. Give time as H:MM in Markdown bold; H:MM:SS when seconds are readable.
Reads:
**9:21**
